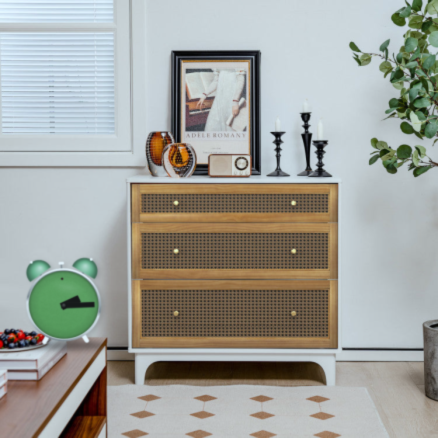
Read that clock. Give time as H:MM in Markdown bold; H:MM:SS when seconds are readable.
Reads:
**2:15**
